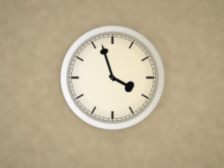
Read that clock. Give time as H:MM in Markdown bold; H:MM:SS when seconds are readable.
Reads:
**3:57**
